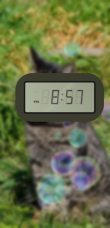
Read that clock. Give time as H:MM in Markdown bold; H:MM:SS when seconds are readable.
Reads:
**8:57**
